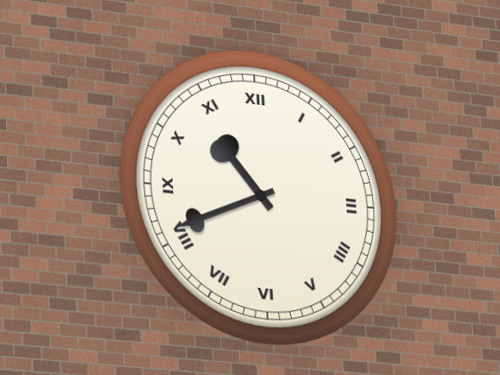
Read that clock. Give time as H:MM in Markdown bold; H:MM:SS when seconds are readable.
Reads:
**10:41**
